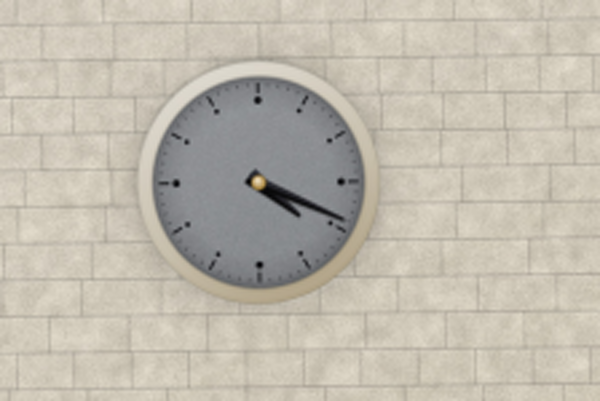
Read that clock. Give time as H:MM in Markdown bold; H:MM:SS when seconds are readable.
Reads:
**4:19**
